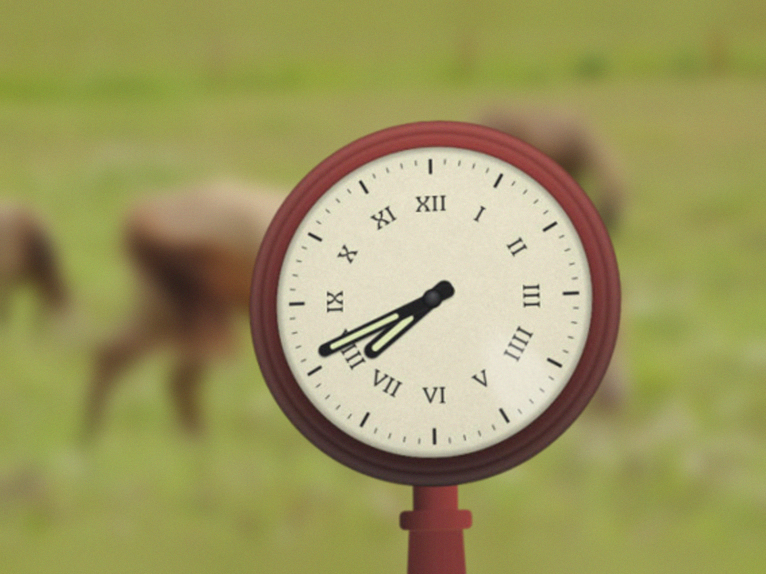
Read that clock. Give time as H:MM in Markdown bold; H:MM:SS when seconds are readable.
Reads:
**7:41**
